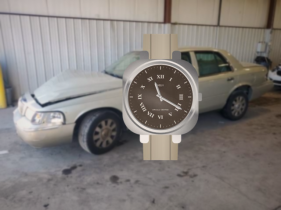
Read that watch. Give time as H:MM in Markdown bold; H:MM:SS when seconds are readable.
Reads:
**11:20**
